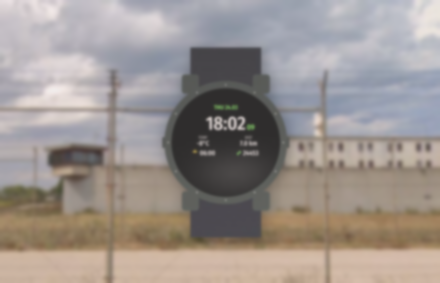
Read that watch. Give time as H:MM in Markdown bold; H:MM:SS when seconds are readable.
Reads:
**18:02**
